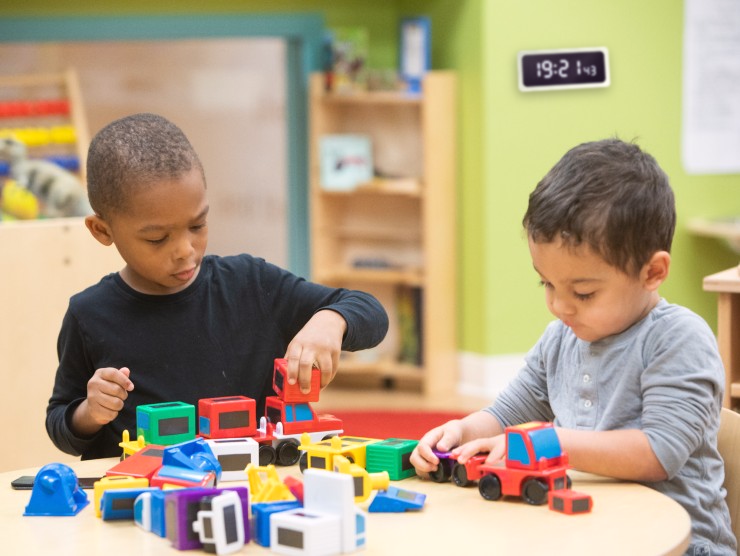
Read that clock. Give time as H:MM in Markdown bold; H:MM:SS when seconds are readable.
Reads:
**19:21**
